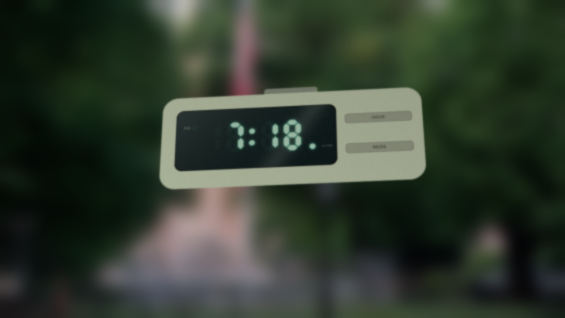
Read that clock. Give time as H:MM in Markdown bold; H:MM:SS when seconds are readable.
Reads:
**7:18**
